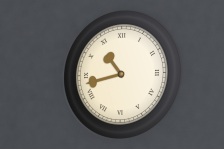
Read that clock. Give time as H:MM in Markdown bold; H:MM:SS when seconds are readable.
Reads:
**10:43**
